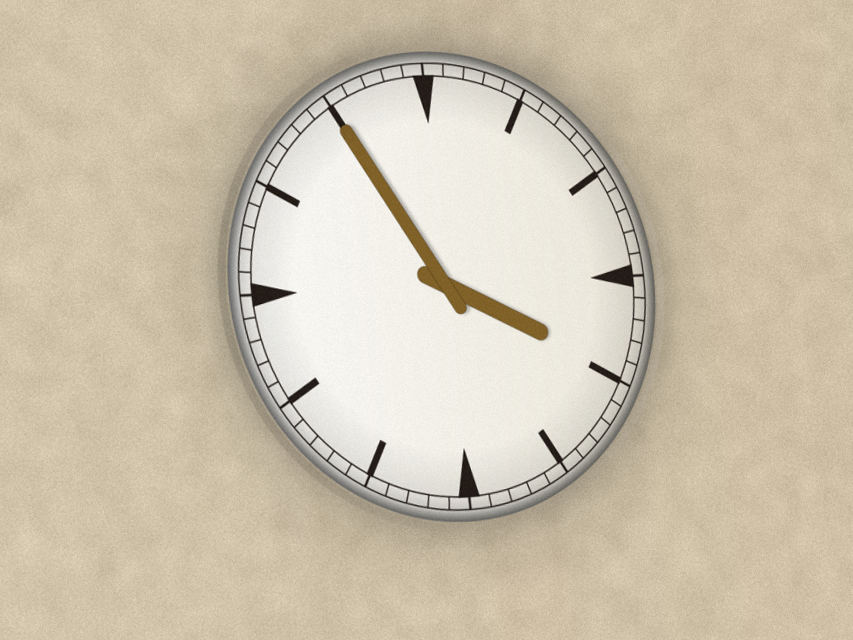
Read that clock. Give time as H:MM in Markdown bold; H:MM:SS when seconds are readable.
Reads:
**3:55**
